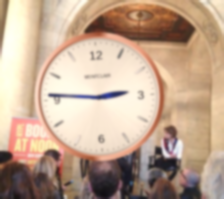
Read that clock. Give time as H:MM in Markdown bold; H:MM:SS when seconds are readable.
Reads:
**2:46**
